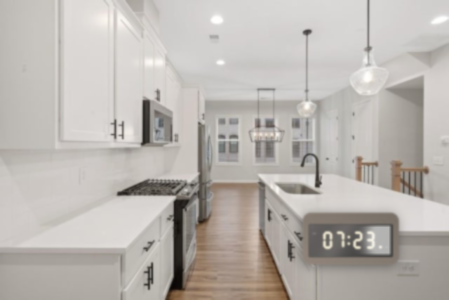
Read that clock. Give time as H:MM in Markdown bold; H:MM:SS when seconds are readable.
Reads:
**7:23**
